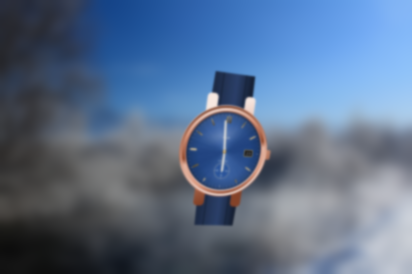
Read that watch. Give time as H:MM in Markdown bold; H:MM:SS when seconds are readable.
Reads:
**5:59**
